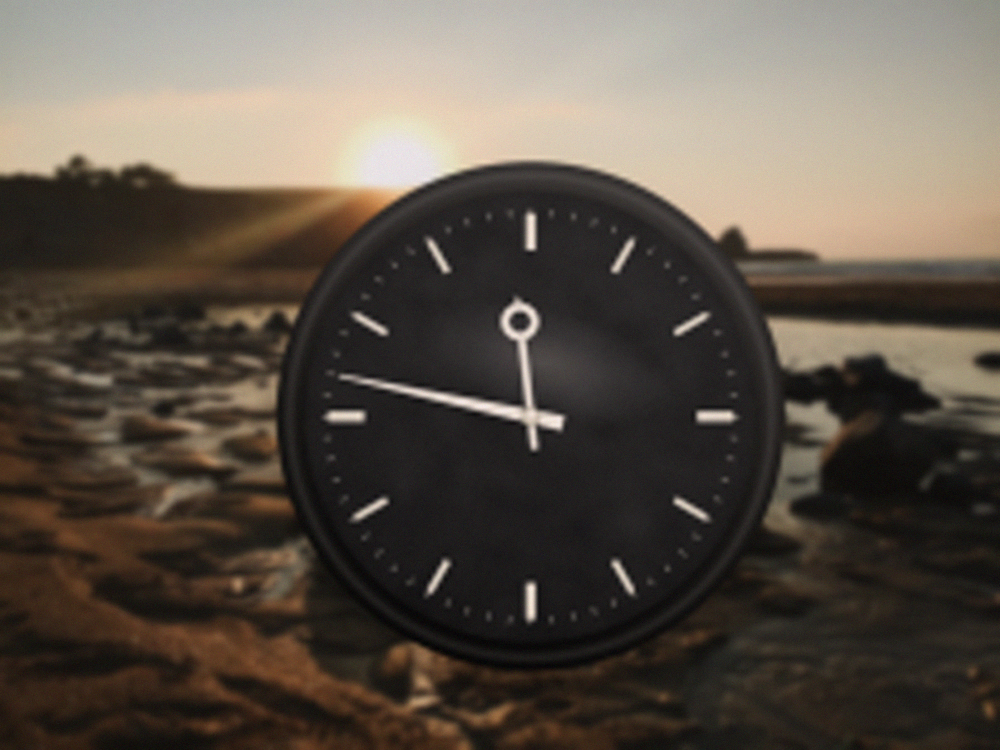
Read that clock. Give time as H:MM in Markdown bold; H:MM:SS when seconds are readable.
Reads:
**11:47**
